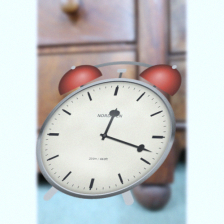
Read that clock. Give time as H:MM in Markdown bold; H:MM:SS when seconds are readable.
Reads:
**12:18**
